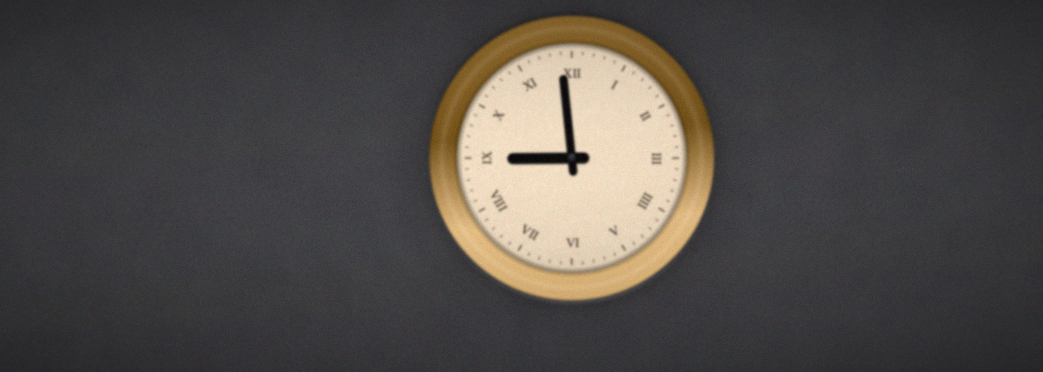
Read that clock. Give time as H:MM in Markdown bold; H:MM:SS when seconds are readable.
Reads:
**8:59**
